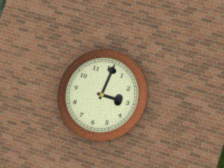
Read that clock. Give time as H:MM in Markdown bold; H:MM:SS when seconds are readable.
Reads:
**3:01**
